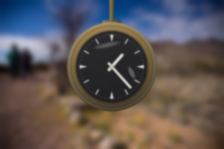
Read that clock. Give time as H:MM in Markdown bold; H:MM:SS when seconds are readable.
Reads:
**1:23**
